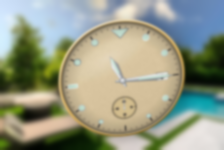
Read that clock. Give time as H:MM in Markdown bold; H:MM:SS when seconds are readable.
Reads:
**11:15**
